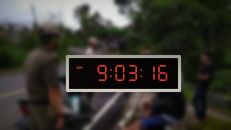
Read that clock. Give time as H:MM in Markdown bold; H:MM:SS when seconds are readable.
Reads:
**9:03:16**
